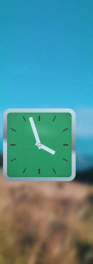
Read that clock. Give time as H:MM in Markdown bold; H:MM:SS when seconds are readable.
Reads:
**3:57**
